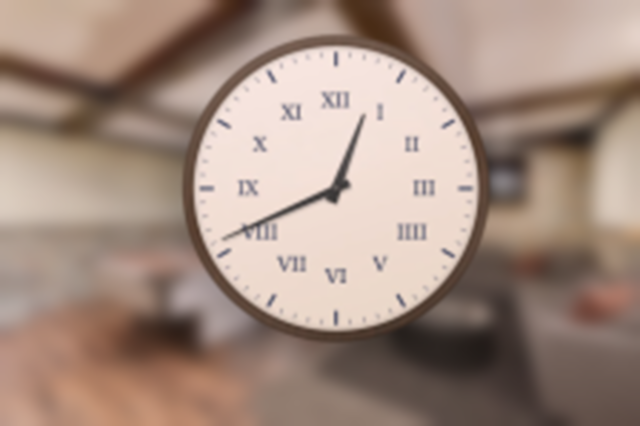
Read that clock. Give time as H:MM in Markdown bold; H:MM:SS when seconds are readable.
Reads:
**12:41**
